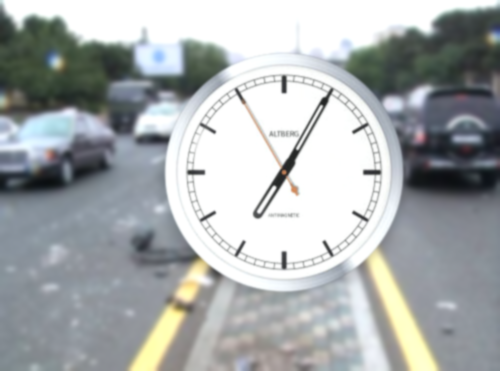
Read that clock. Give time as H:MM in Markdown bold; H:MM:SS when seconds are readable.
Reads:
**7:04:55**
